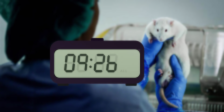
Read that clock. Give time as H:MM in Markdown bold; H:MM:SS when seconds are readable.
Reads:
**9:26**
